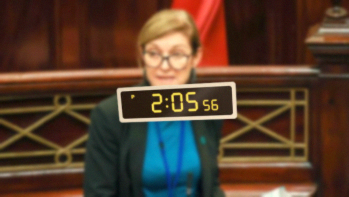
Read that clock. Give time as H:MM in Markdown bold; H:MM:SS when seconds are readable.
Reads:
**2:05:56**
